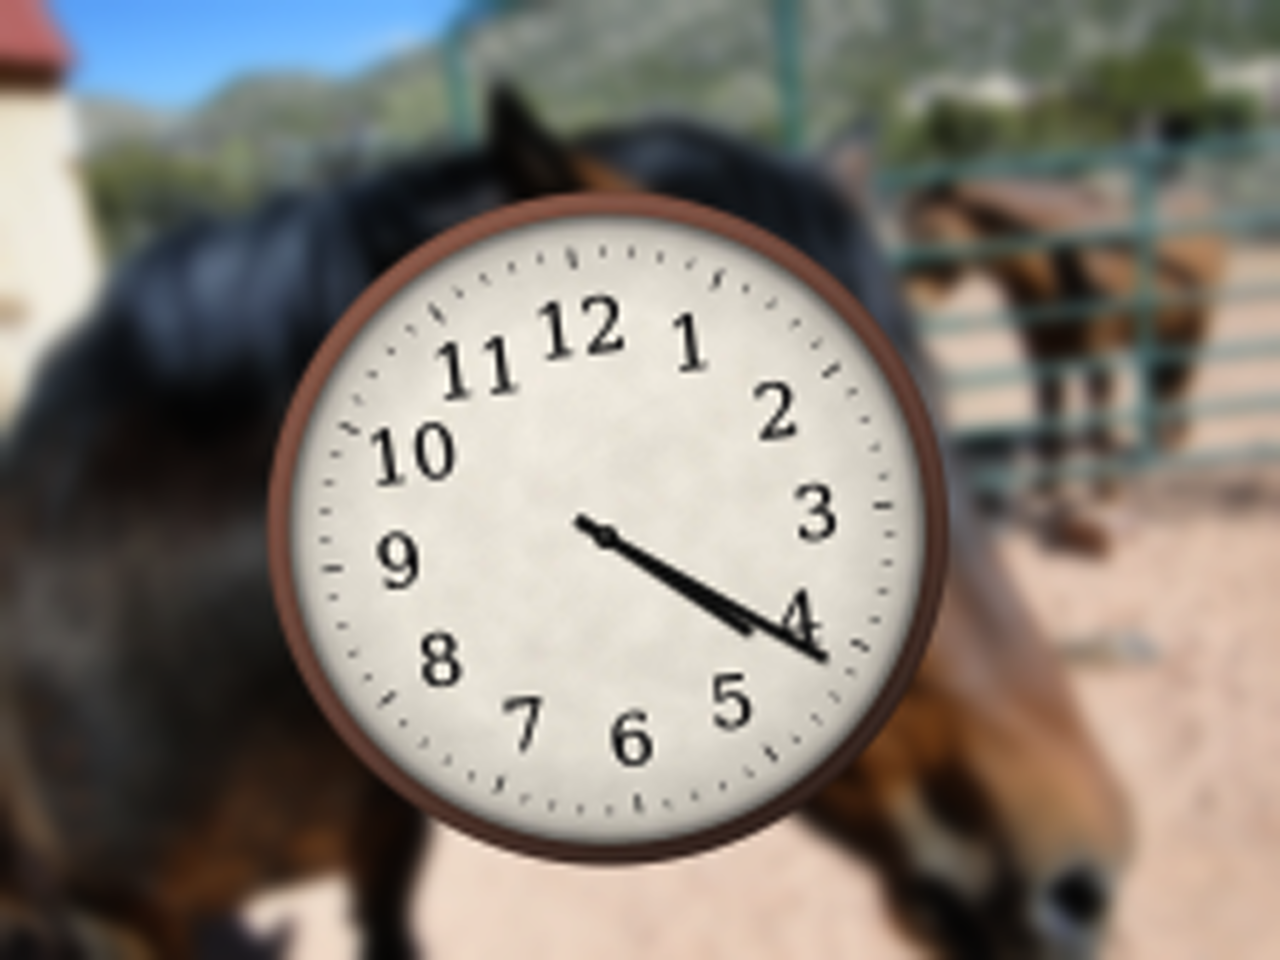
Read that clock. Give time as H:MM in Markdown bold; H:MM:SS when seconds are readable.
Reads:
**4:21**
